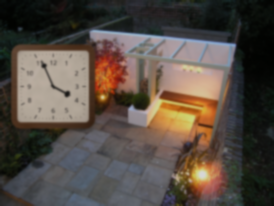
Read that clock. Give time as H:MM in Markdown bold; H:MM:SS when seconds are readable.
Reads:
**3:56**
